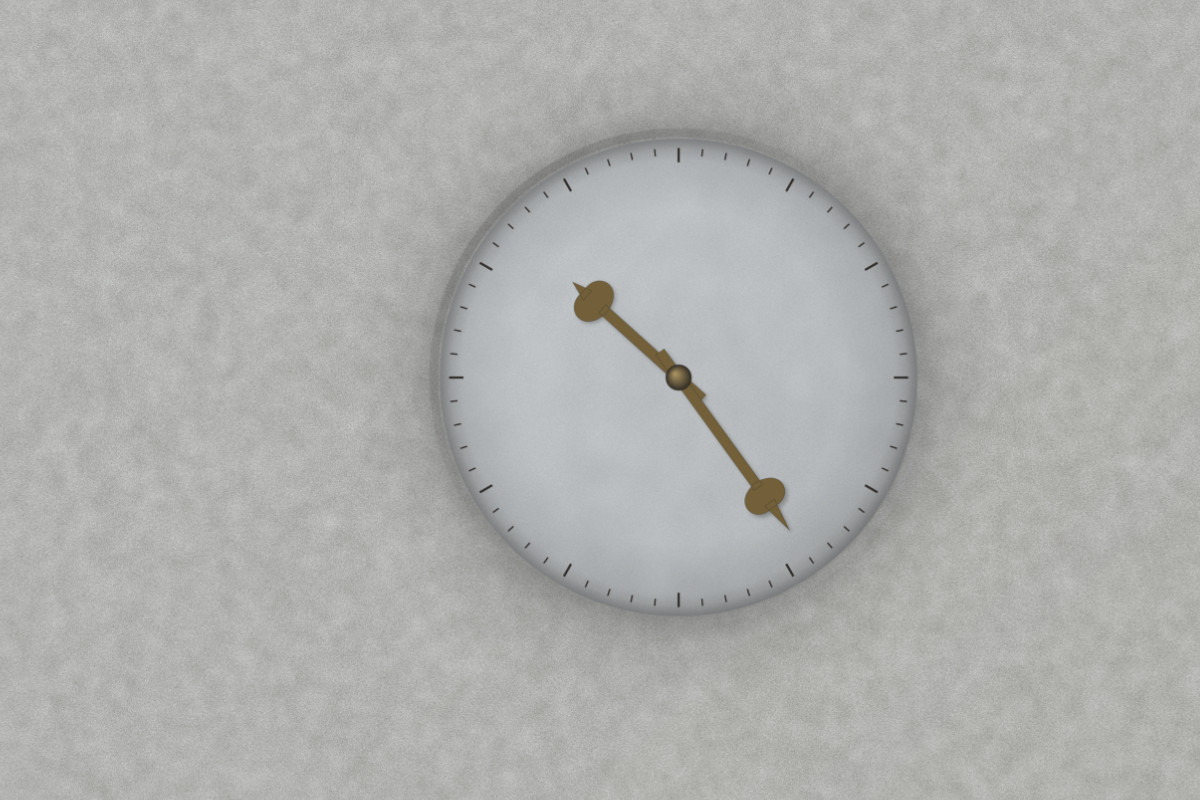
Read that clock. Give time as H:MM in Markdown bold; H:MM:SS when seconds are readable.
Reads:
**10:24**
